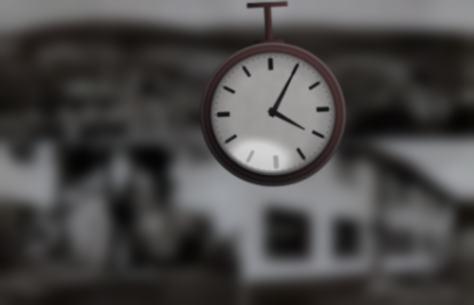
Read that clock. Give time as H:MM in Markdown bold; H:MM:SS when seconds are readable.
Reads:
**4:05**
